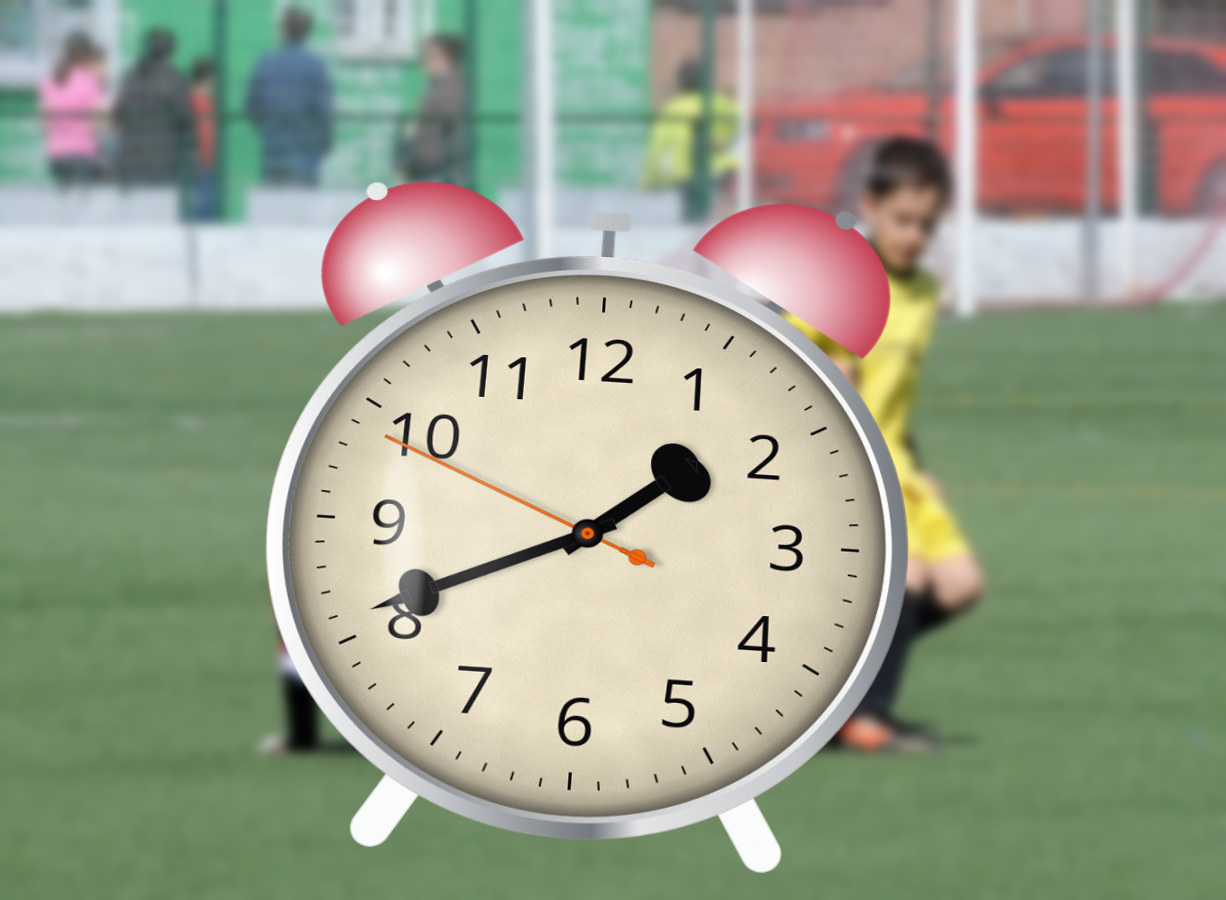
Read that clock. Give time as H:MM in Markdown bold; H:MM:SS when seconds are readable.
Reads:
**1:40:49**
